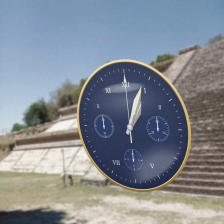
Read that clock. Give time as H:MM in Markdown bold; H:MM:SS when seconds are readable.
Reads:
**1:04**
